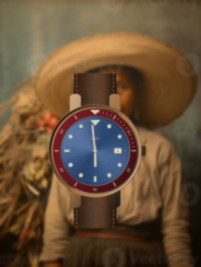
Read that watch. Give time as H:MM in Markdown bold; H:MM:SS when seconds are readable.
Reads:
**5:59**
